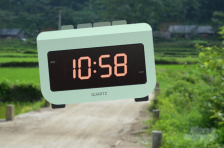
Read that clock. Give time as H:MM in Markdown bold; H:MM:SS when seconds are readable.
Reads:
**10:58**
